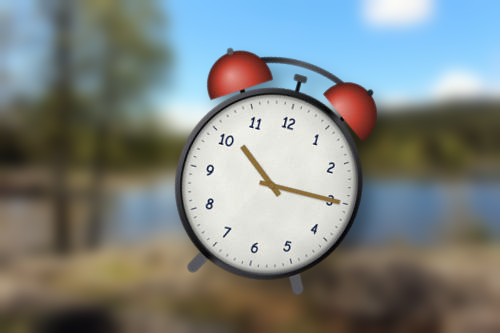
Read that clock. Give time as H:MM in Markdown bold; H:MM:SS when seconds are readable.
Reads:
**10:15**
